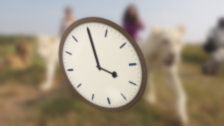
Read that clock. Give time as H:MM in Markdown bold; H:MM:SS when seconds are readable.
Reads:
**4:00**
